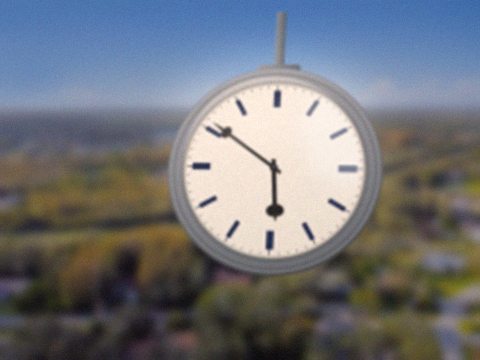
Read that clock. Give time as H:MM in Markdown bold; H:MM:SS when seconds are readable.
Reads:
**5:51**
